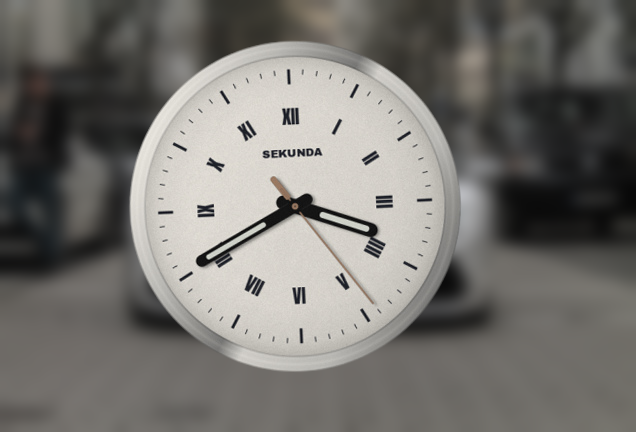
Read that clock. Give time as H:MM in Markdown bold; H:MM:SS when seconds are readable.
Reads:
**3:40:24**
